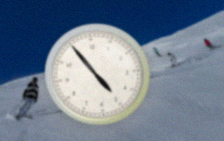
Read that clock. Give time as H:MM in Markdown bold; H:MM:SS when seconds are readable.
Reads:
**4:55**
